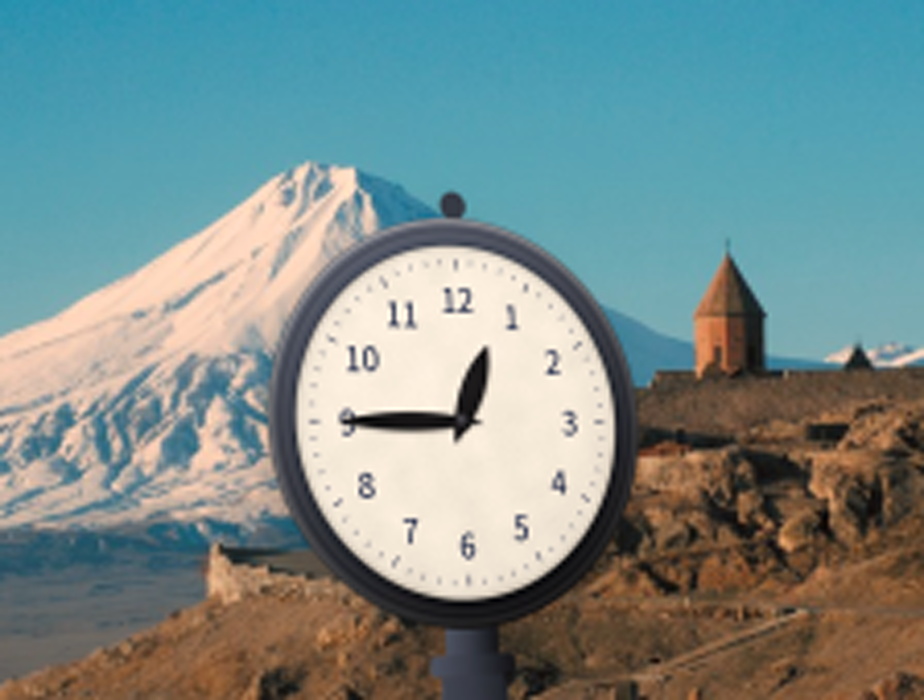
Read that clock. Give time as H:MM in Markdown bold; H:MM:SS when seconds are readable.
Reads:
**12:45**
